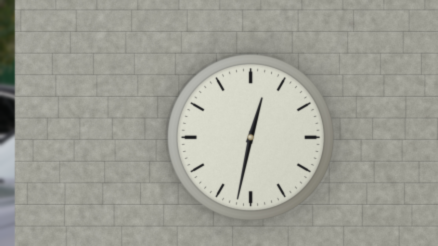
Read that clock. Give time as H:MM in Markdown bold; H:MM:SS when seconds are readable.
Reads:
**12:32**
